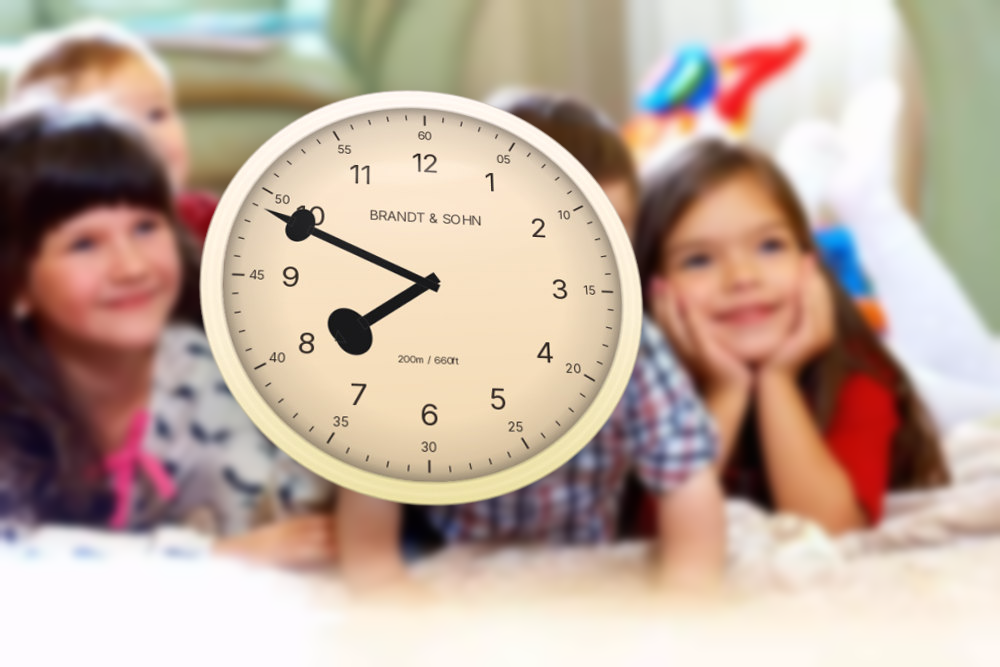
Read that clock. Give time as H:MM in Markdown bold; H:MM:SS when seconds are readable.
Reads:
**7:49**
